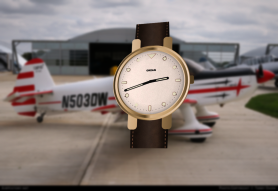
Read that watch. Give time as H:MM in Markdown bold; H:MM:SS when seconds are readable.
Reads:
**2:42**
